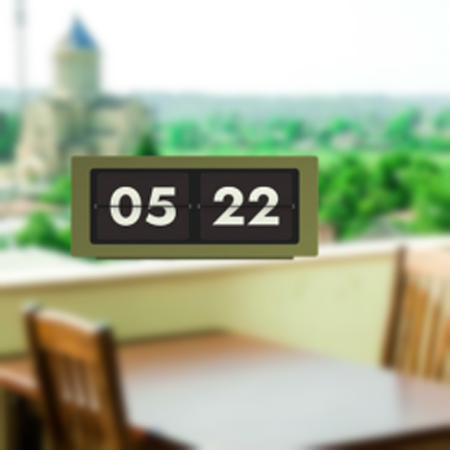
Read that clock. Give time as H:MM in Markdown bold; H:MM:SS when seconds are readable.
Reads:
**5:22**
